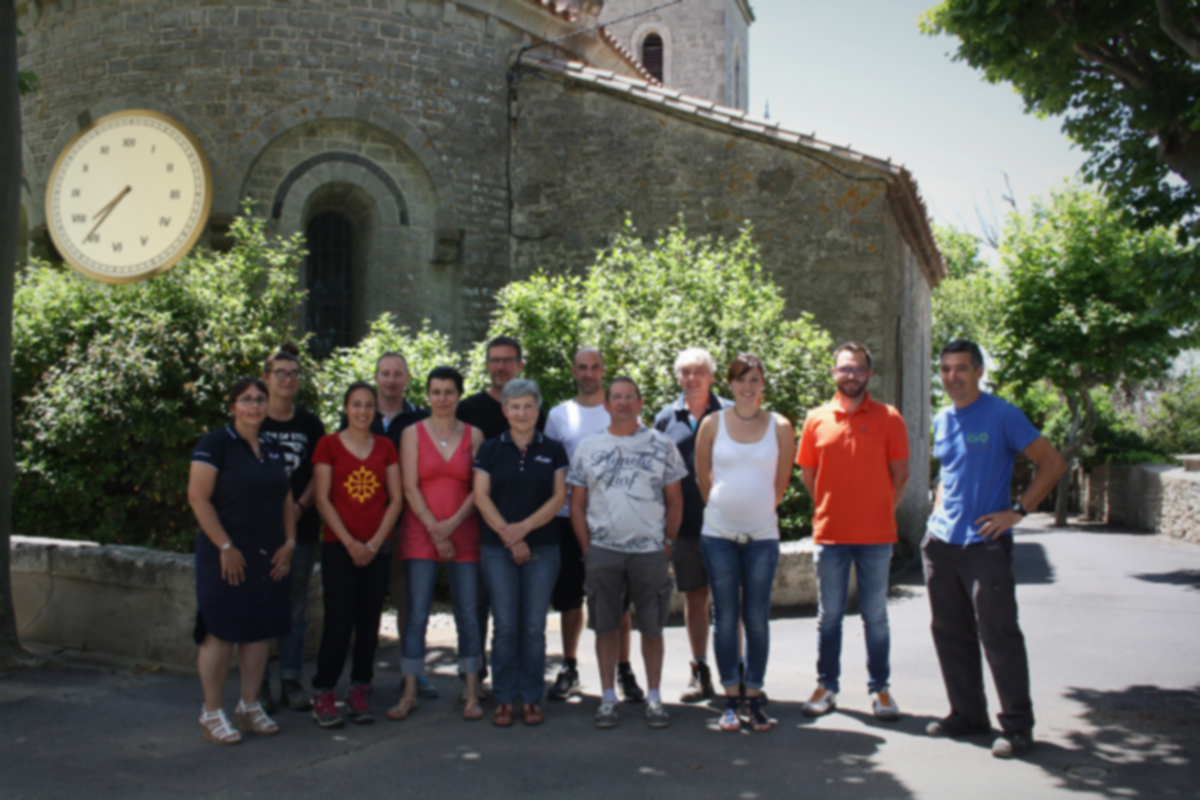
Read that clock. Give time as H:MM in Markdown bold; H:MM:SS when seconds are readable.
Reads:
**7:36**
